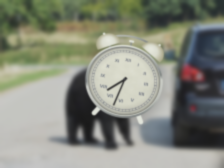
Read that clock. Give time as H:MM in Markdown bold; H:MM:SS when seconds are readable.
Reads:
**7:32**
